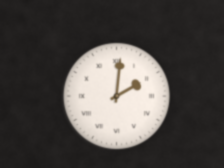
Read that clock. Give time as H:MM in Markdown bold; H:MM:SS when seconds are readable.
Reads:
**2:01**
